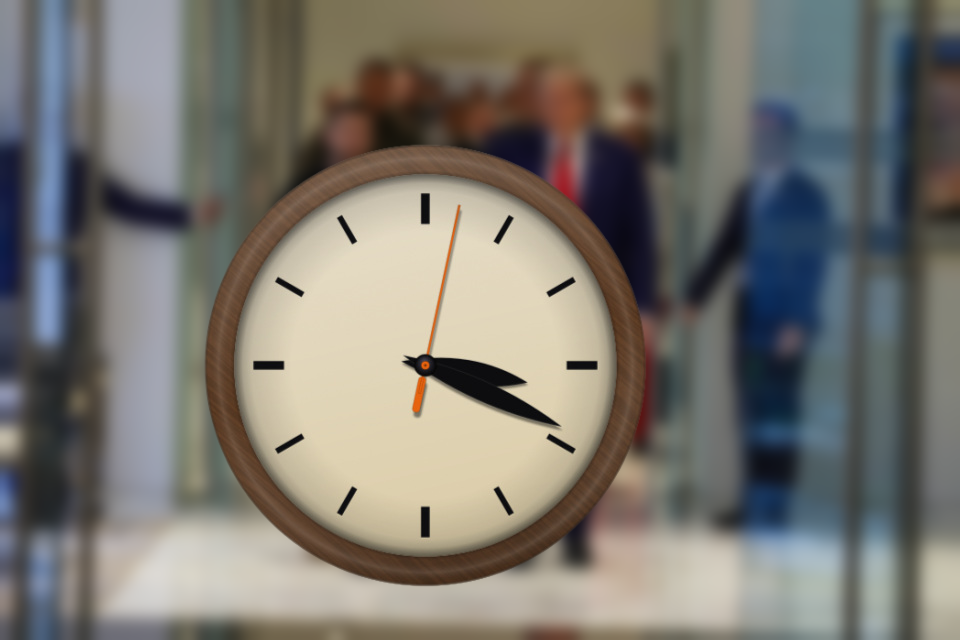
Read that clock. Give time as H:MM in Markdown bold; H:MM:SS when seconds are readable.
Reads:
**3:19:02**
